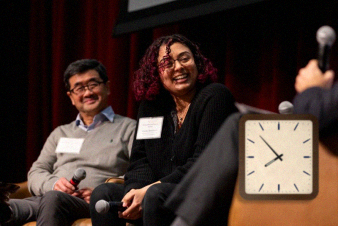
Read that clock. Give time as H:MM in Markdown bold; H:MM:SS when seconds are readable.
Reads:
**7:53**
